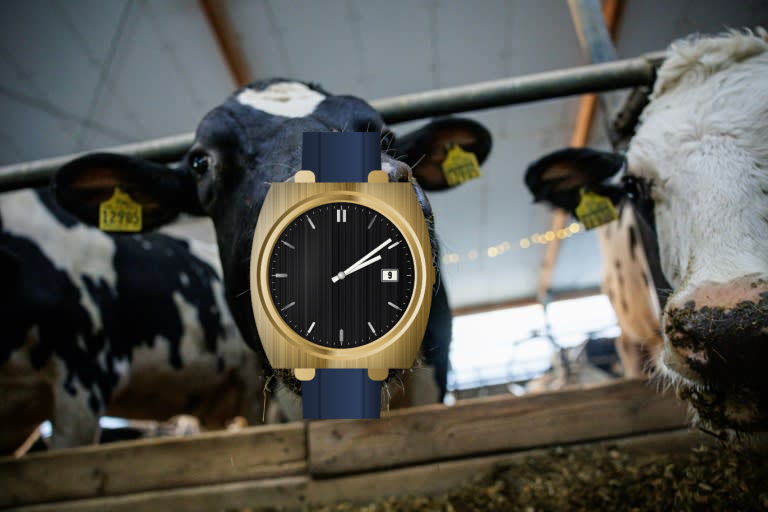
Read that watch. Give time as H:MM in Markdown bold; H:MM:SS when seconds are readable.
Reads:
**2:09**
